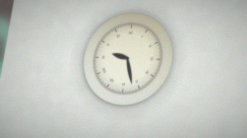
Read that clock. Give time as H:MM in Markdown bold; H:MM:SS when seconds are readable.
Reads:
**9:27**
